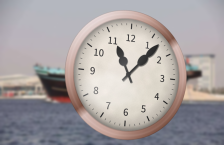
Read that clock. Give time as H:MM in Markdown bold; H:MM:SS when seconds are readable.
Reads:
**11:07**
